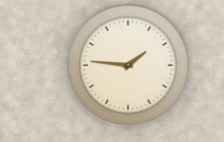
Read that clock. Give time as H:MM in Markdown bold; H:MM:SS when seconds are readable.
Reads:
**1:46**
